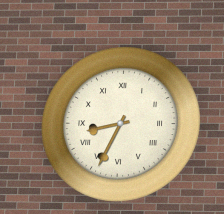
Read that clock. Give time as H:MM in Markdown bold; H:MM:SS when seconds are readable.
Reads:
**8:34**
